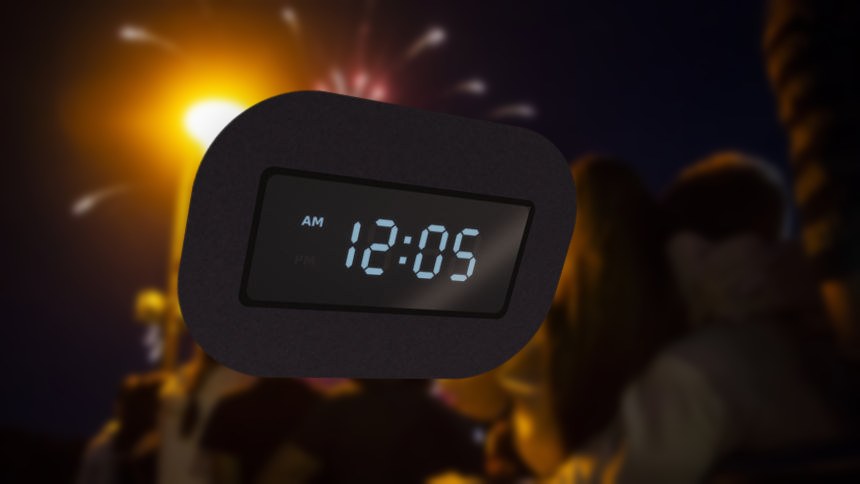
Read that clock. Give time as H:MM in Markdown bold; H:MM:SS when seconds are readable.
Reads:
**12:05**
